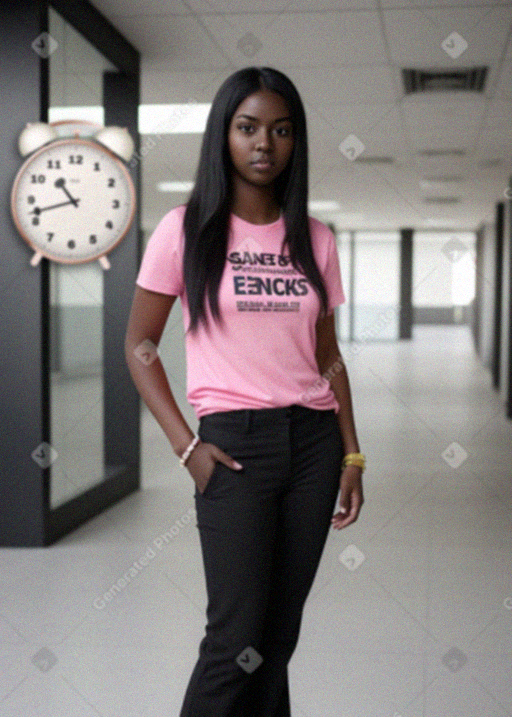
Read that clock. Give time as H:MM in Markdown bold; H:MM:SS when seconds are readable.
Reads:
**10:42**
